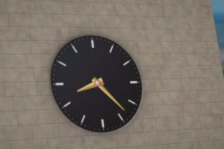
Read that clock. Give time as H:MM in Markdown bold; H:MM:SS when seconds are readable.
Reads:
**8:23**
